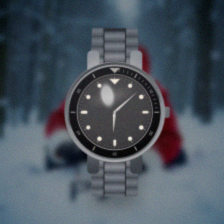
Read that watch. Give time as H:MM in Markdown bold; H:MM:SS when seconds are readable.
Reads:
**6:08**
